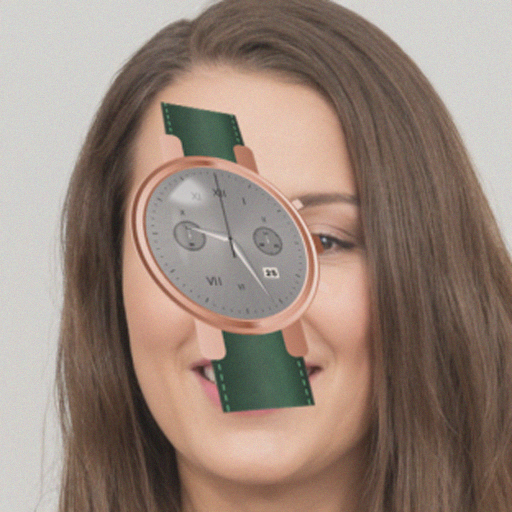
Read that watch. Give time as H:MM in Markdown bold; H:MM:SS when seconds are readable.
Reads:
**9:26**
